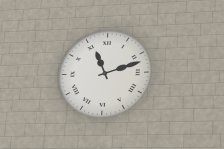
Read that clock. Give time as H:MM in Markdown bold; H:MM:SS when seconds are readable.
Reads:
**11:12**
